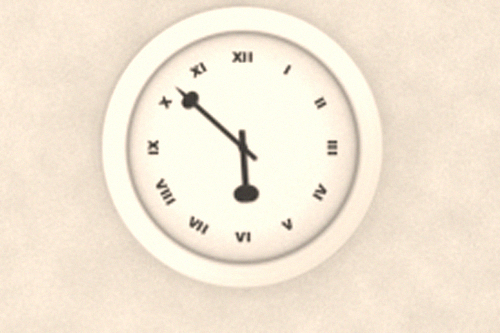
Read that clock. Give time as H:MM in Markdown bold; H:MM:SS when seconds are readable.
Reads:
**5:52**
